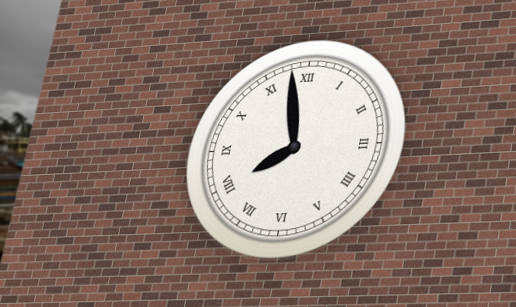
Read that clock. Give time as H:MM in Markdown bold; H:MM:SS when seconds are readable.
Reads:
**7:58**
